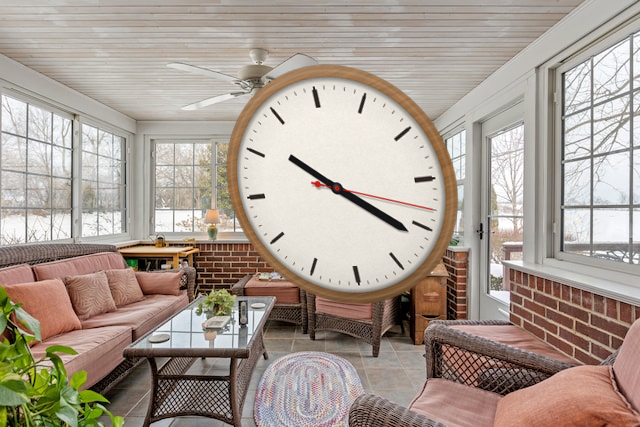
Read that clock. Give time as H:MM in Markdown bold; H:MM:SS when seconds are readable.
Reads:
**10:21:18**
